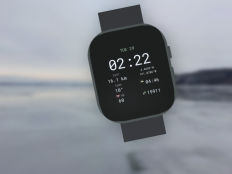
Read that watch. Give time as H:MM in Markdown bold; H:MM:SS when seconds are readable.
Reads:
**2:22**
